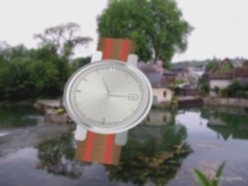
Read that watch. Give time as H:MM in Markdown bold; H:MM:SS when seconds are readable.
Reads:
**11:15**
